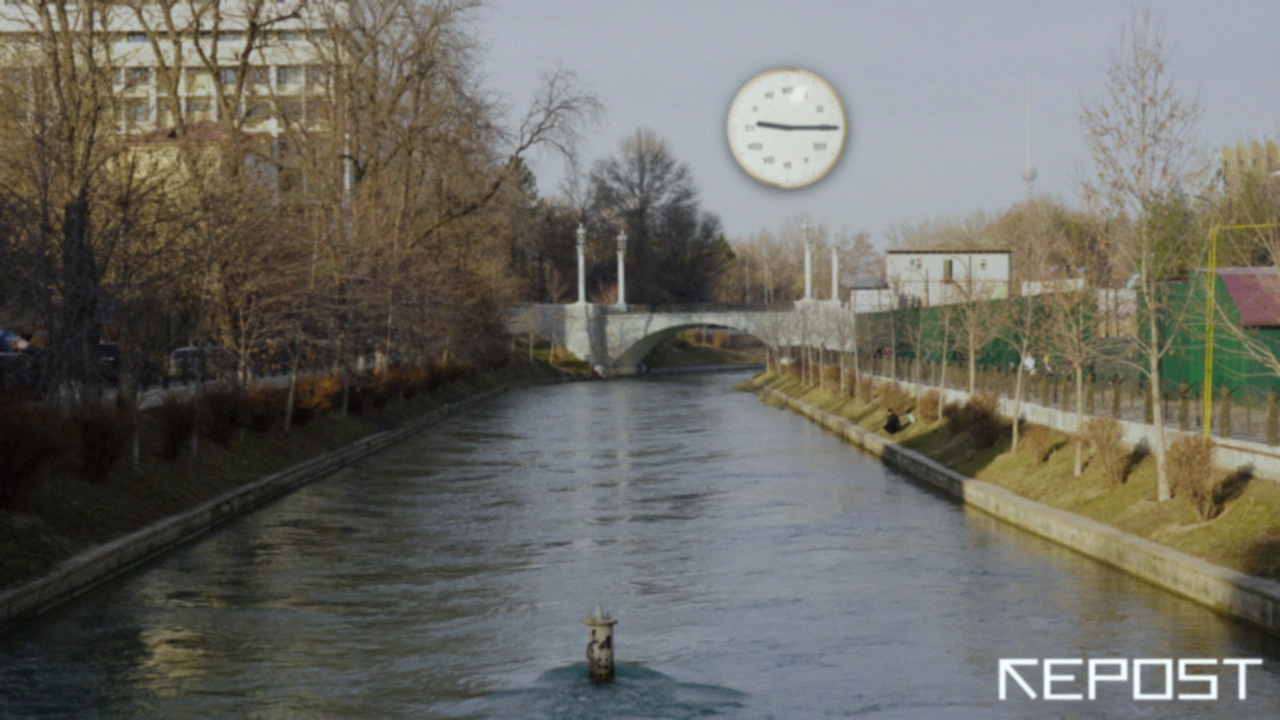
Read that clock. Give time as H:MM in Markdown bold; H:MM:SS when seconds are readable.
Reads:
**9:15**
